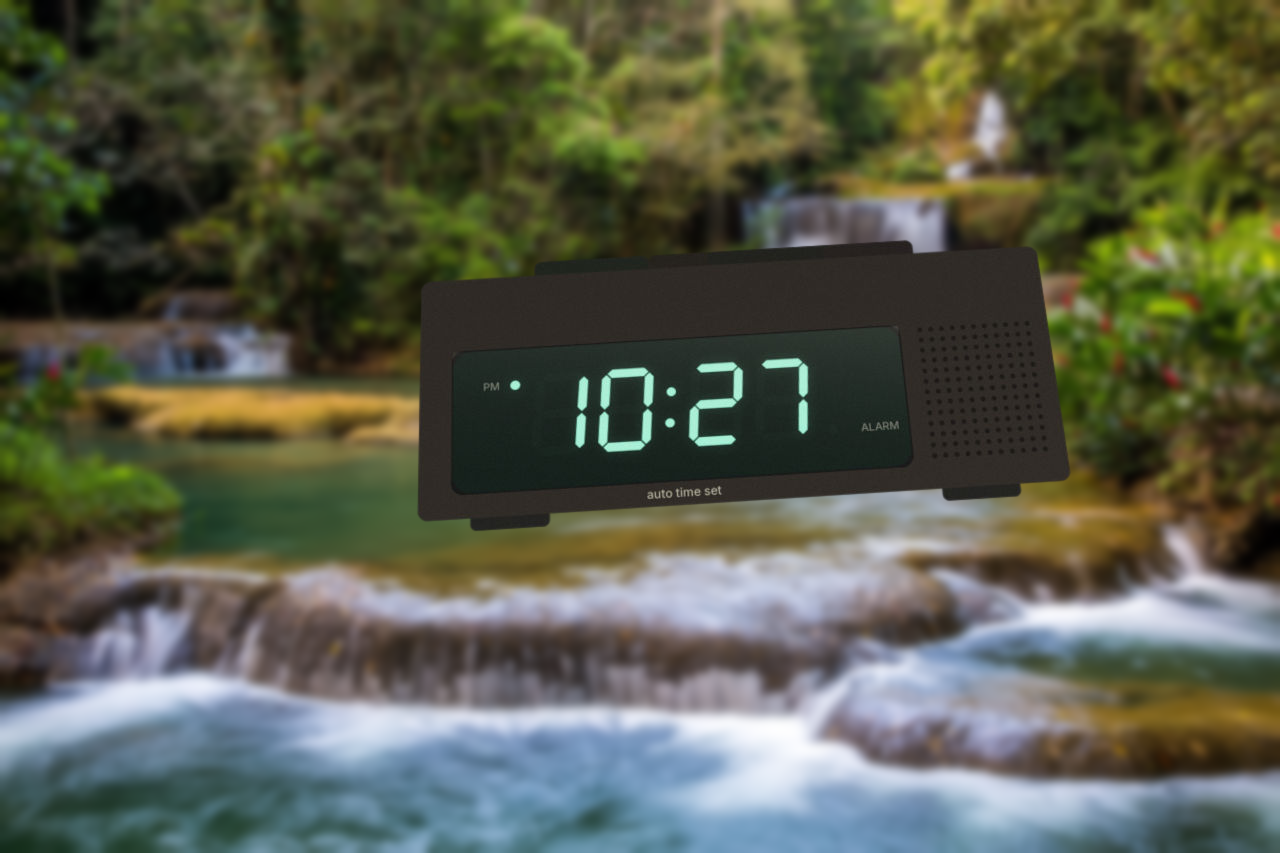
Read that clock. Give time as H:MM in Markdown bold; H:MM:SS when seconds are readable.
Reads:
**10:27**
